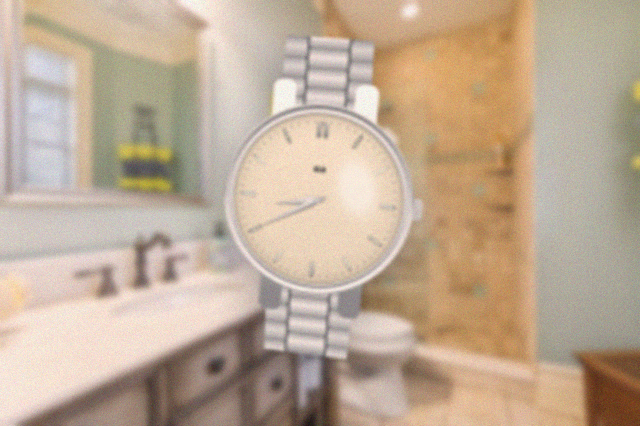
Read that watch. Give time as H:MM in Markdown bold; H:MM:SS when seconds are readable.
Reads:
**8:40**
